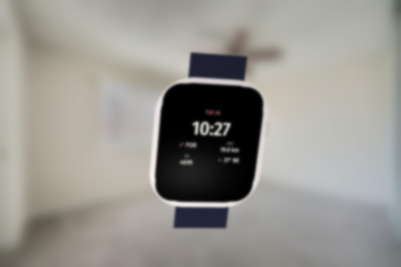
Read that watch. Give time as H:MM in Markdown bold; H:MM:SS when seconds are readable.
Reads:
**10:27**
